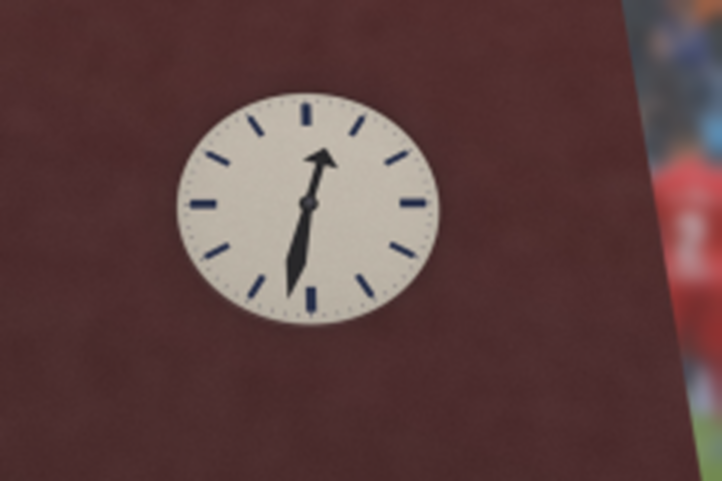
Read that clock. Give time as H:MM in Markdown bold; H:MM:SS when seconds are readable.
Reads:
**12:32**
